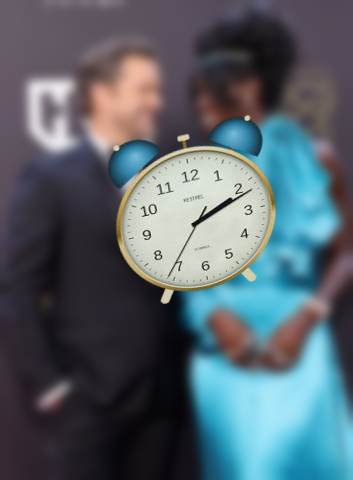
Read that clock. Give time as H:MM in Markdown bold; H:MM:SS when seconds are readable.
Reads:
**2:11:36**
